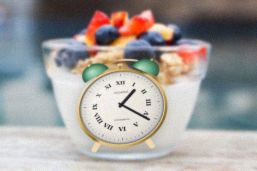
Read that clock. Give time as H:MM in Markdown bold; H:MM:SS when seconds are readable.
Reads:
**1:21**
